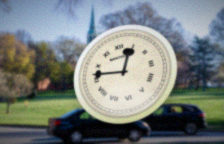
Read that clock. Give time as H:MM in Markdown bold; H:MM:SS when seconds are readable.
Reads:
**12:47**
